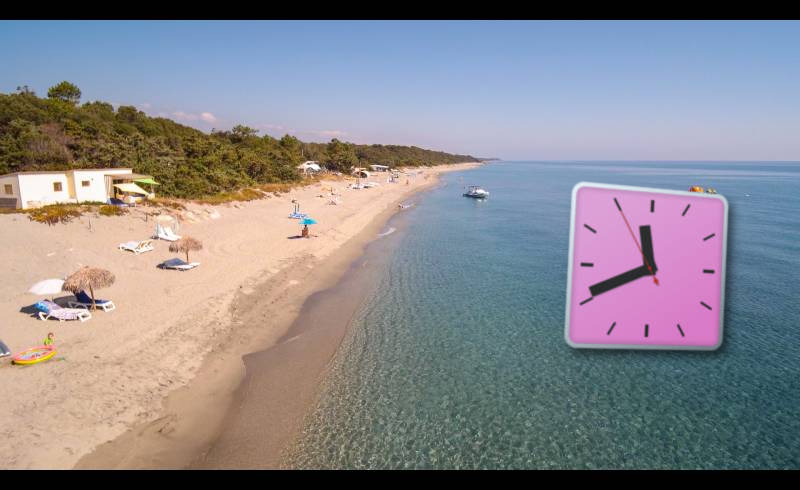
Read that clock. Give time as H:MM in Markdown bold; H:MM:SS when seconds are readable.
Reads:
**11:40:55**
